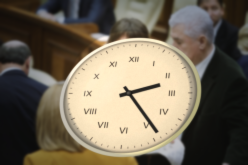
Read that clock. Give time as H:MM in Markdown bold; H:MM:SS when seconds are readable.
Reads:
**2:24**
